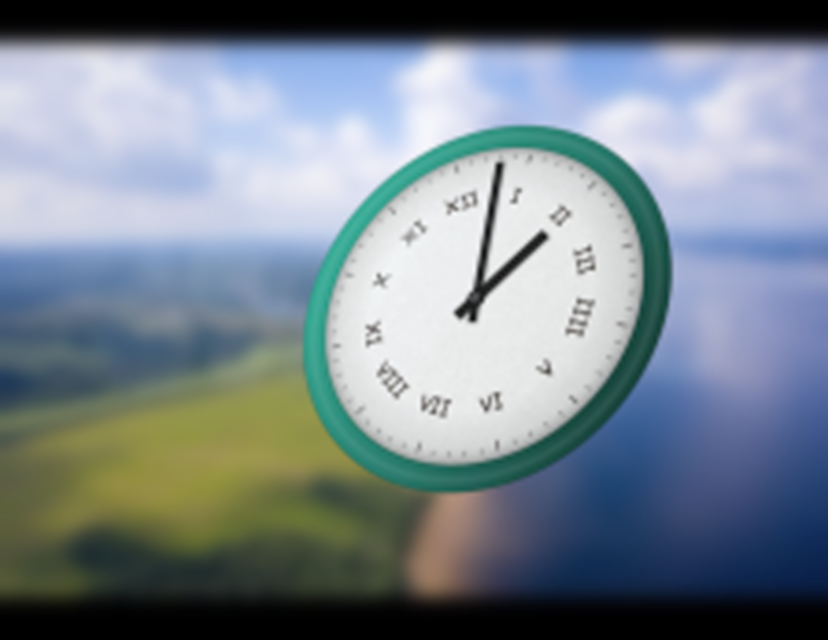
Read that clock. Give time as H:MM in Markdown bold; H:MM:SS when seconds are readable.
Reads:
**2:03**
